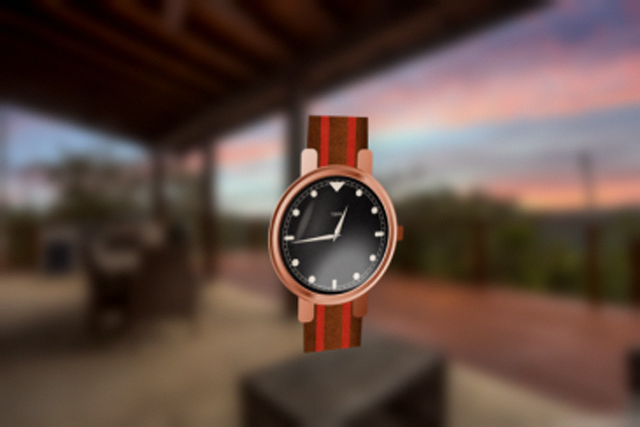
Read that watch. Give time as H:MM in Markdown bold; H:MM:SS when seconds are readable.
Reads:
**12:44**
